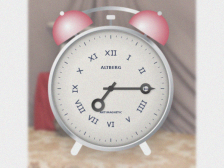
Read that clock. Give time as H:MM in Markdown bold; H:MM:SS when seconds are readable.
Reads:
**7:15**
